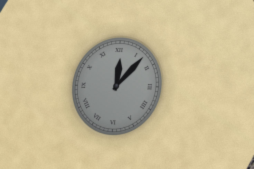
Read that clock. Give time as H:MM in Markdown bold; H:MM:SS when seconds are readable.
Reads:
**12:07**
